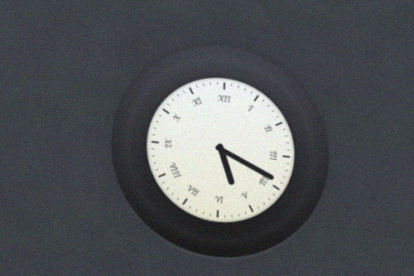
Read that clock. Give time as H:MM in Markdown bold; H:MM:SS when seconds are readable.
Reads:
**5:19**
